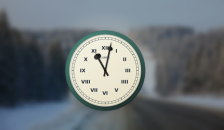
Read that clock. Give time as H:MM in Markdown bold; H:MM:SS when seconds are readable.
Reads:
**11:02**
